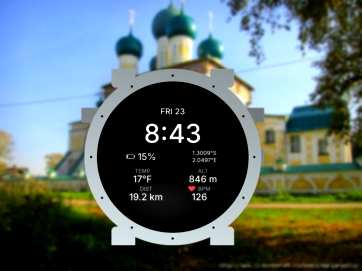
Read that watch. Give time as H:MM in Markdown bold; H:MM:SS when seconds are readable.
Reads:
**8:43**
